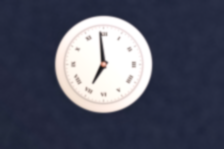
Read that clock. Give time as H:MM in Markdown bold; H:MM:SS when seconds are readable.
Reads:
**6:59**
